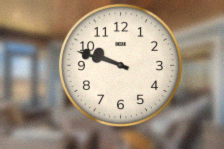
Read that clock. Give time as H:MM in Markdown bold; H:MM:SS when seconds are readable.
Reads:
**9:48**
